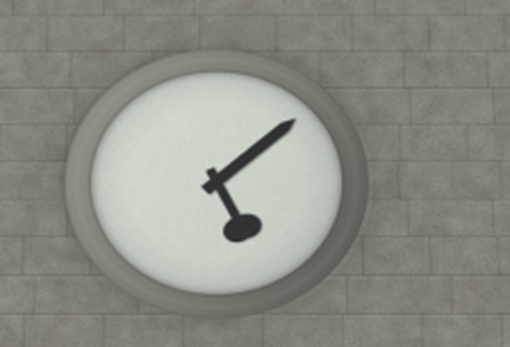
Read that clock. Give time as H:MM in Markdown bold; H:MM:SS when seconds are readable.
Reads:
**5:08**
